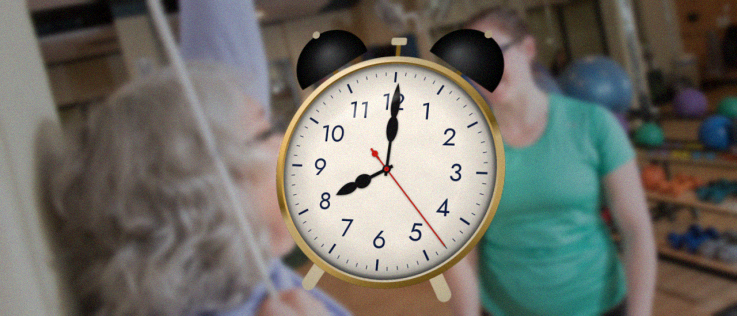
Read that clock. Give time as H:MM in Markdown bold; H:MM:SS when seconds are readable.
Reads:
**8:00:23**
